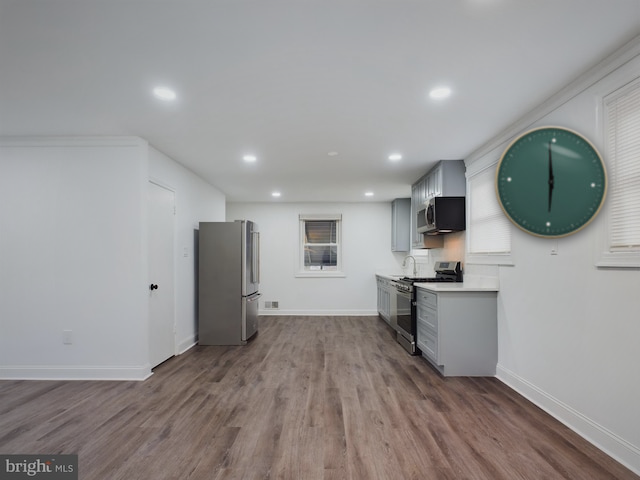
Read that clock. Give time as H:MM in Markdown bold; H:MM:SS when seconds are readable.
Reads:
**5:59**
